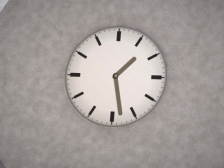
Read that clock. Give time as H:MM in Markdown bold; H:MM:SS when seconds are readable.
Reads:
**1:28**
